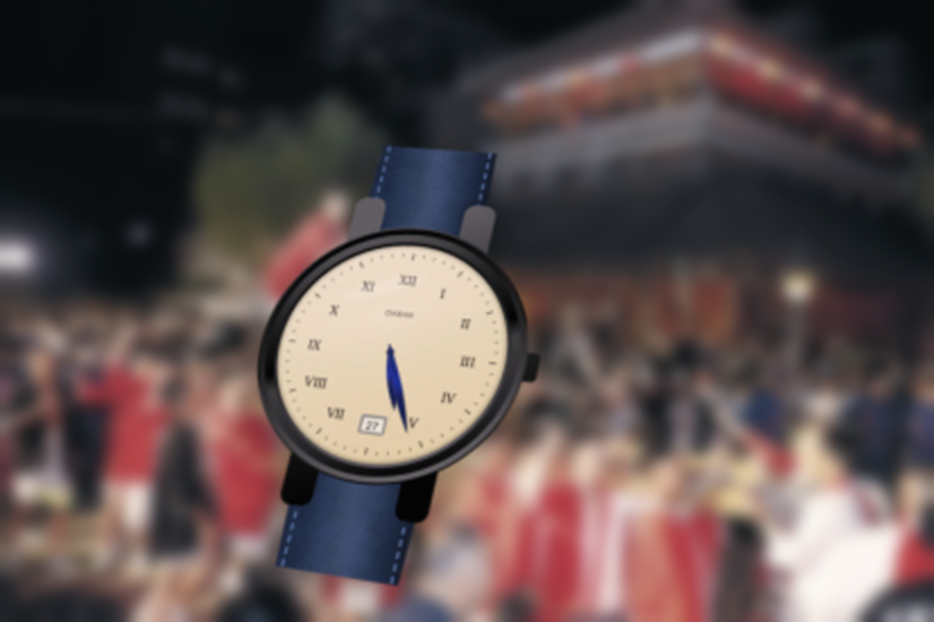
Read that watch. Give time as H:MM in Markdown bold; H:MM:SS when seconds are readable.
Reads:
**5:26**
